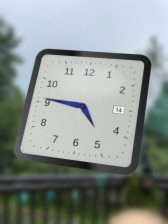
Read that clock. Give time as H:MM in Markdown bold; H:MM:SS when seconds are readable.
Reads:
**4:46**
